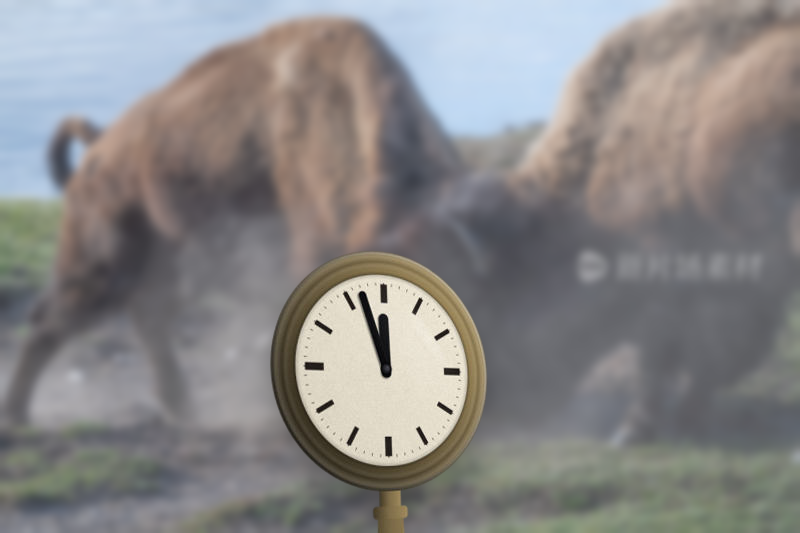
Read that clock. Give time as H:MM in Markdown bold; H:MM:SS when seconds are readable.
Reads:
**11:57**
